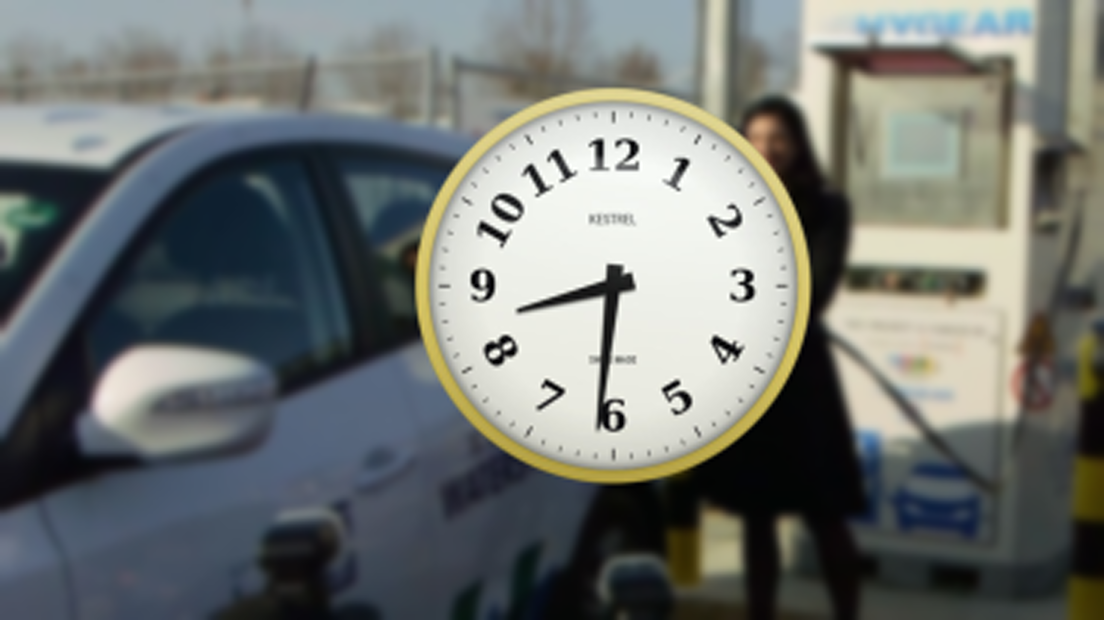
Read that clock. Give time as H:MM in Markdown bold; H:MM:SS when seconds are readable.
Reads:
**8:31**
